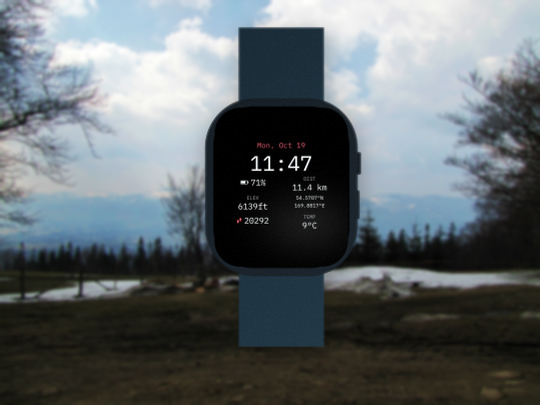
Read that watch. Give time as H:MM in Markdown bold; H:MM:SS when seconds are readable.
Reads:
**11:47**
